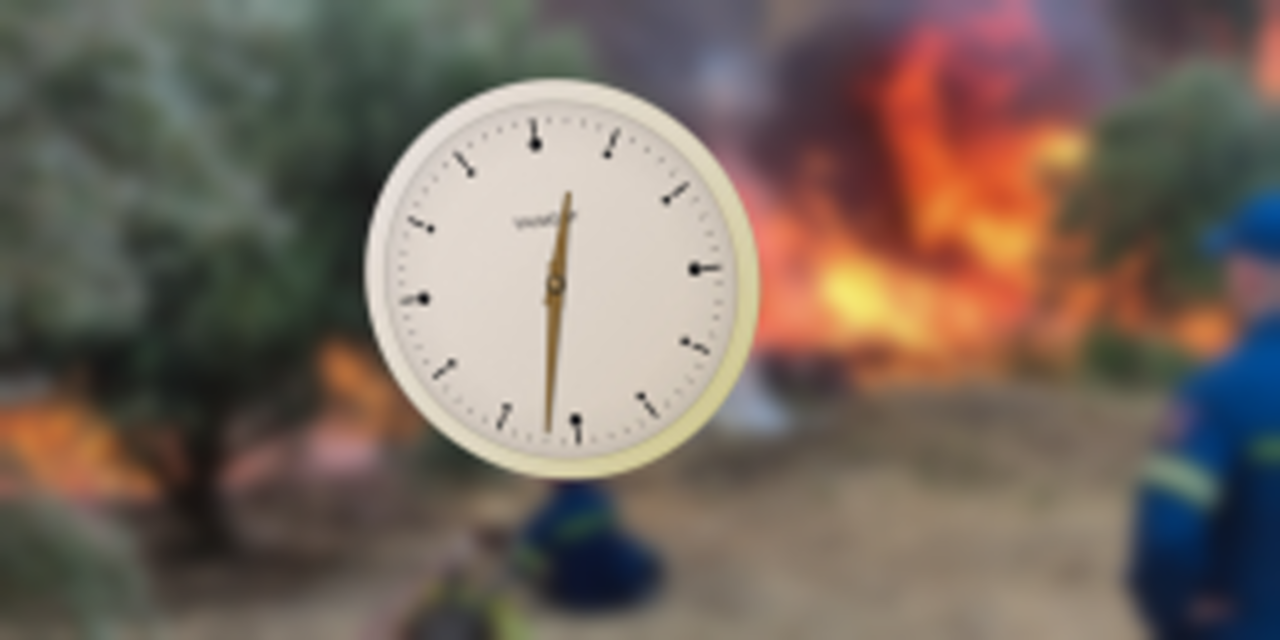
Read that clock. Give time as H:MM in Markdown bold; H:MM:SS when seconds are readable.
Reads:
**12:32**
